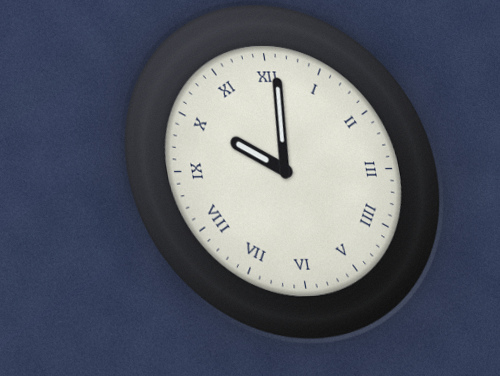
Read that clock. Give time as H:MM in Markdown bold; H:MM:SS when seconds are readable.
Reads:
**10:01**
